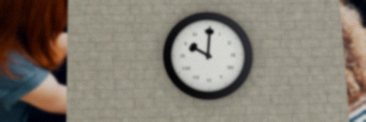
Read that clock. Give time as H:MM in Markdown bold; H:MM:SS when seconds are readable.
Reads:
**10:01**
